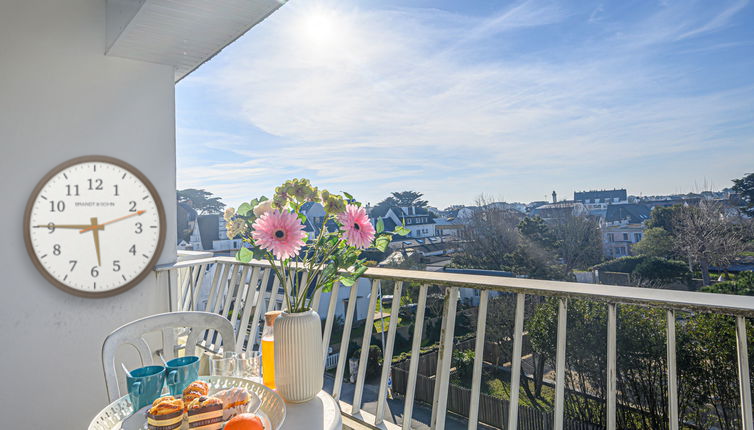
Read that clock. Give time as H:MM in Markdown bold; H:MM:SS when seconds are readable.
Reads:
**5:45:12**
